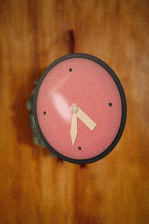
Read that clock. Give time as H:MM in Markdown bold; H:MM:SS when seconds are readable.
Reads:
**4:32**
